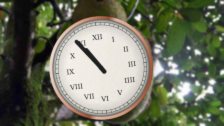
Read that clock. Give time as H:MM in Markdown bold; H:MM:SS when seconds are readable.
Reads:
**10:54**
